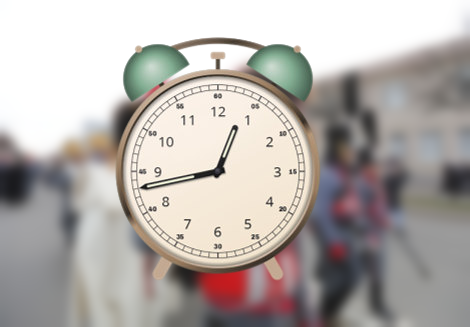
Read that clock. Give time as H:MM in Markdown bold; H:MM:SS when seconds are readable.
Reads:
**12:43**
